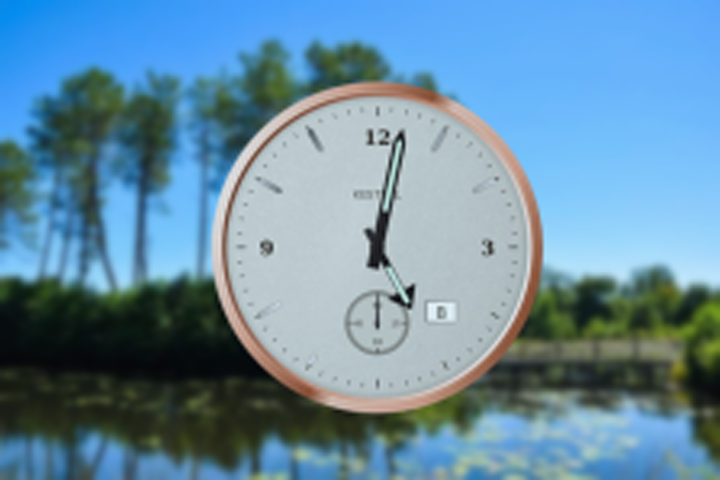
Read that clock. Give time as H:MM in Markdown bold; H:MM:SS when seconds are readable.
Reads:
**5:02**
